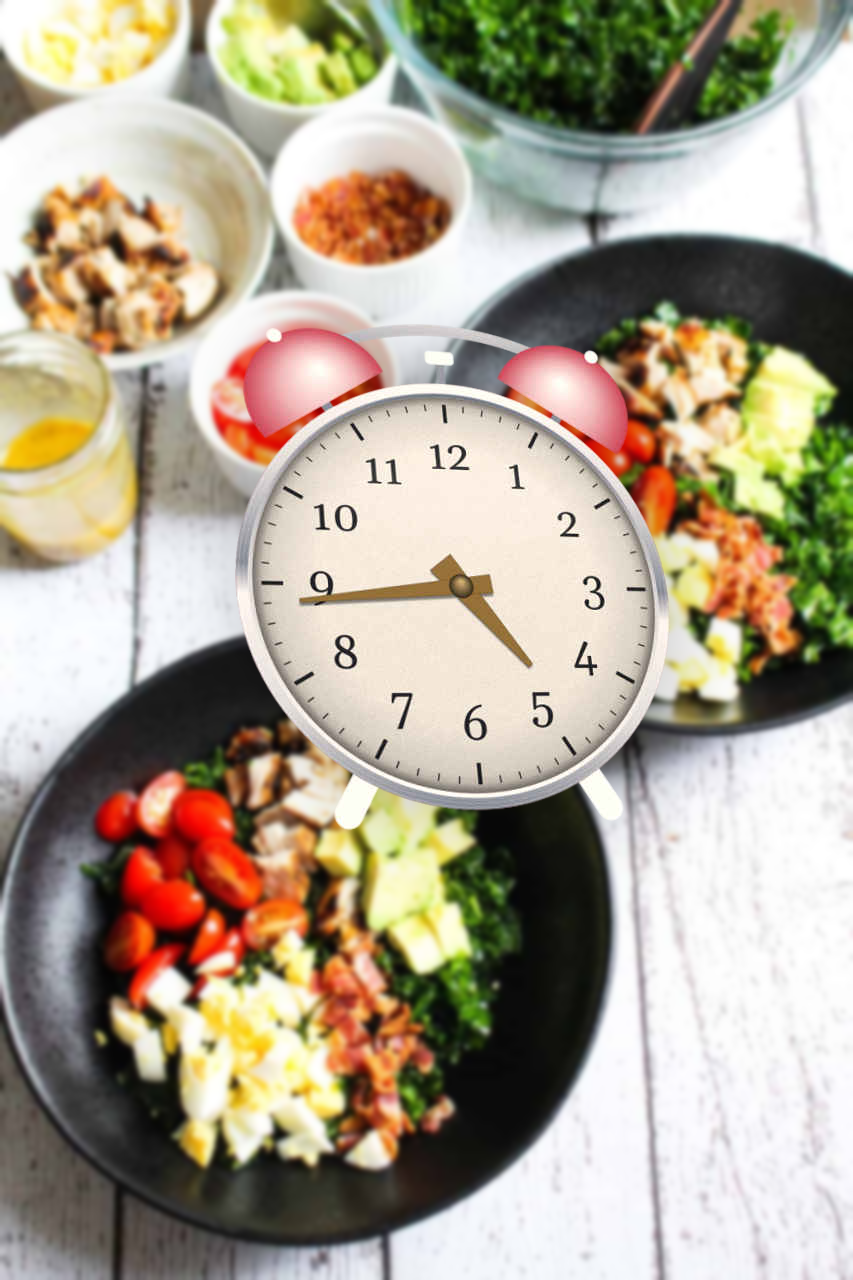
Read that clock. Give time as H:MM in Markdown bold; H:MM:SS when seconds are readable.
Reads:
**4:44**
